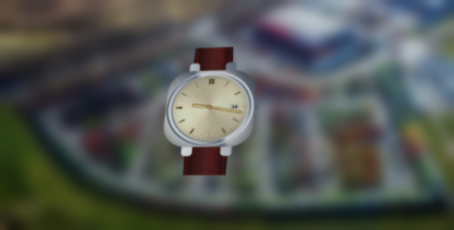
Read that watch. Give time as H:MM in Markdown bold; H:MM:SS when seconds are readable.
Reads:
**9:17**
